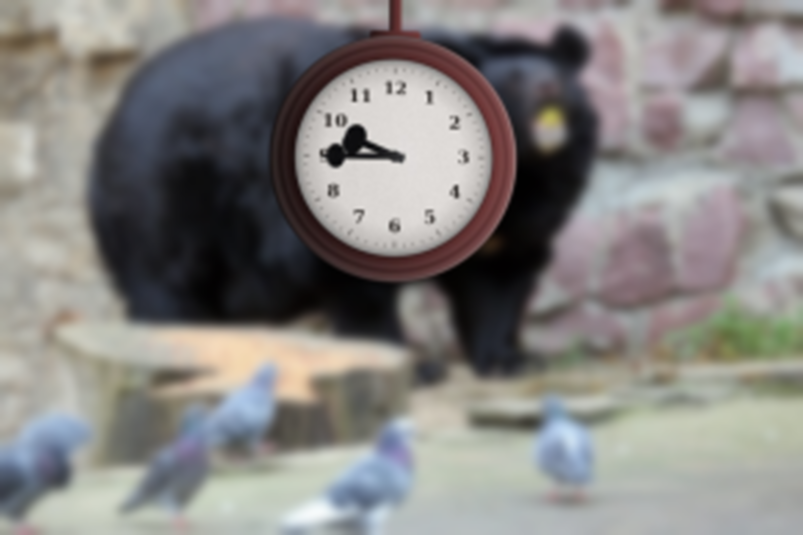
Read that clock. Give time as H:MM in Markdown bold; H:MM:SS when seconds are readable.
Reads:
**9:45**
